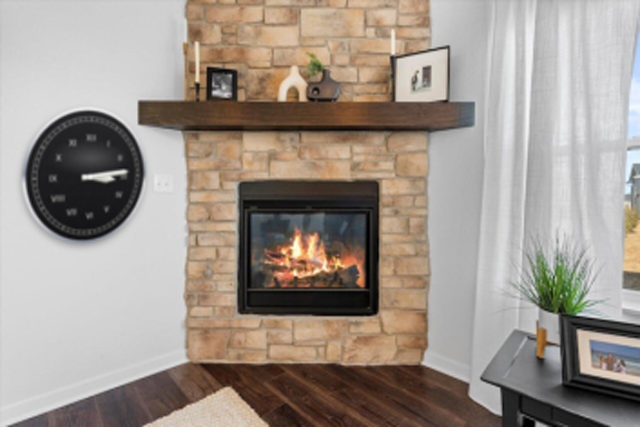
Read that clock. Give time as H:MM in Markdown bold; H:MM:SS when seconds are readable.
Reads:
**3:14**
